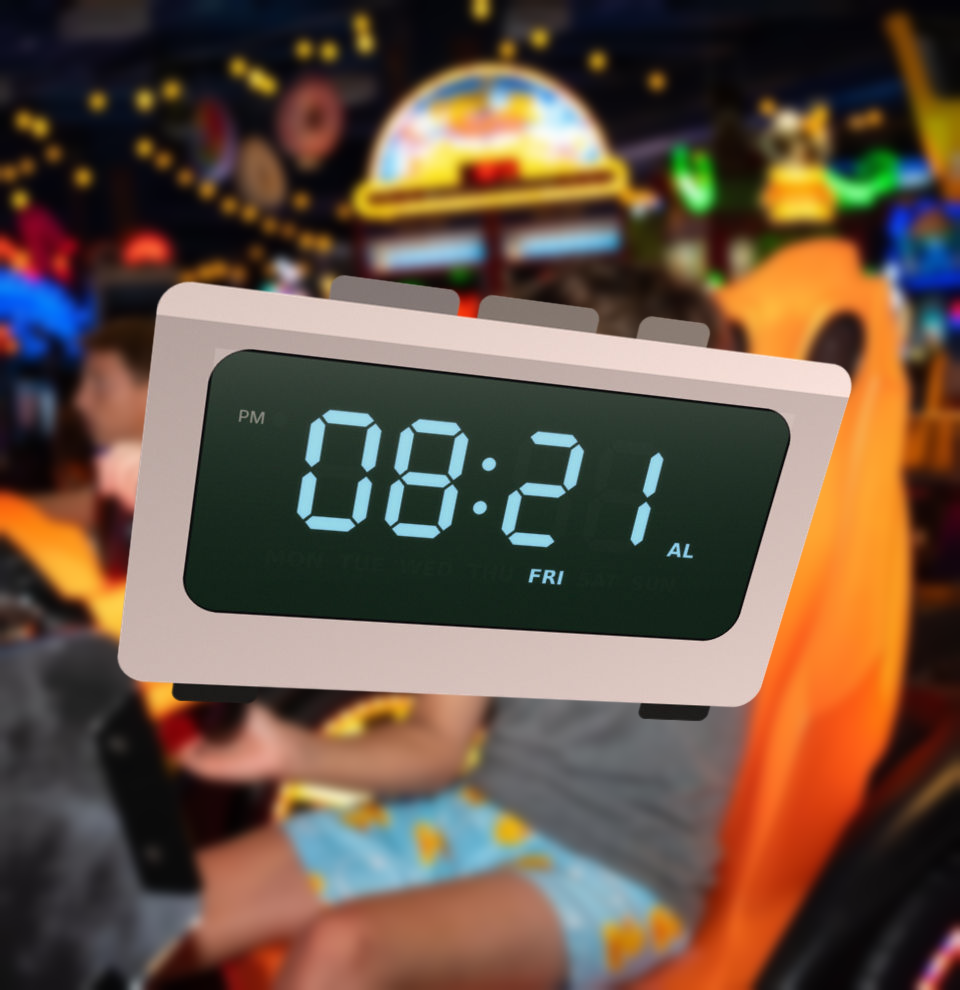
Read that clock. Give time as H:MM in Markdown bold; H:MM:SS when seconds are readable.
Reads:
**8:21**
